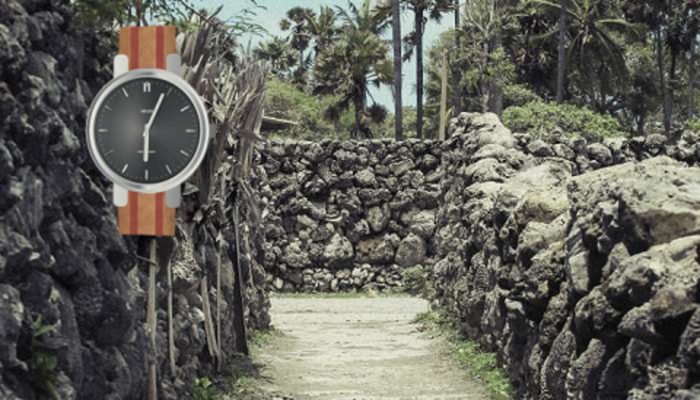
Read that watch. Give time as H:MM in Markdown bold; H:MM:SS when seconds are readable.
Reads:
**6:04**
